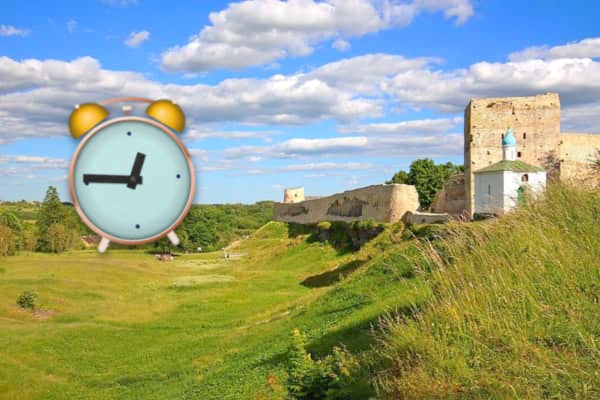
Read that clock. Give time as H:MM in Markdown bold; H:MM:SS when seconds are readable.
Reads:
**12:46**
